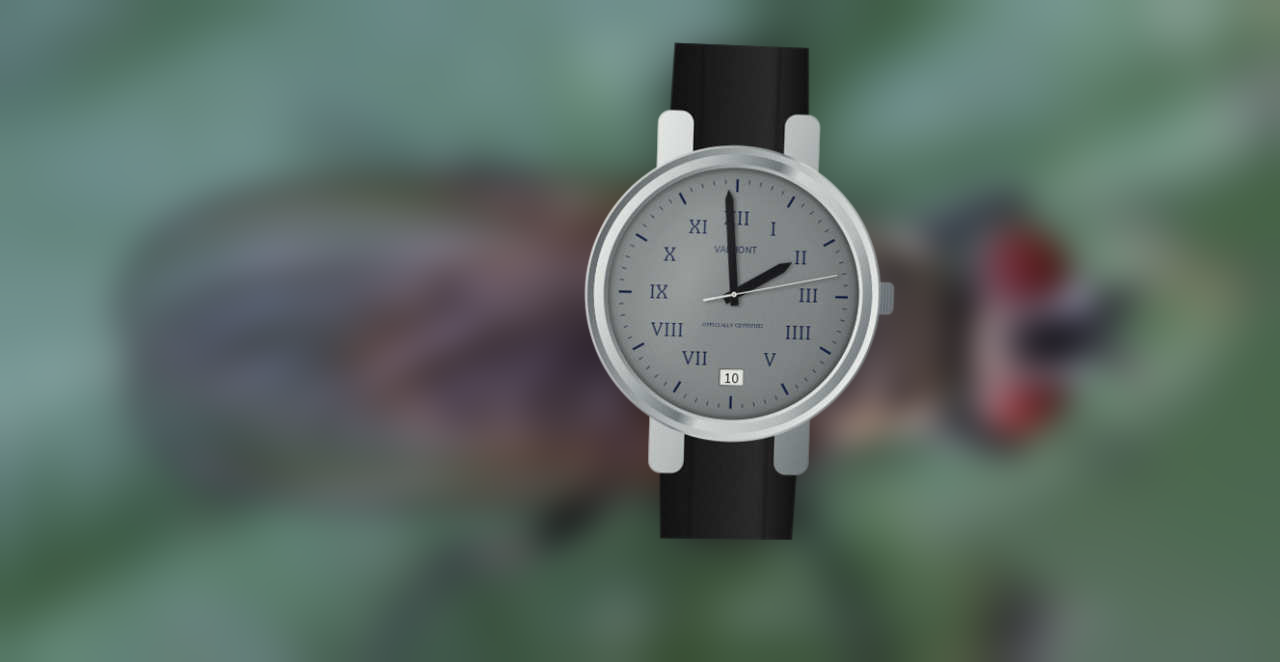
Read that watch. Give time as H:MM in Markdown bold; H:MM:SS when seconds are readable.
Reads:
**1:59:13**
